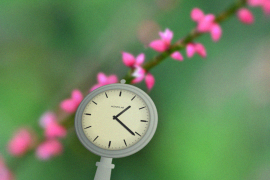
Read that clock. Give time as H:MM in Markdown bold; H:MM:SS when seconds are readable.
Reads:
**1:21**
